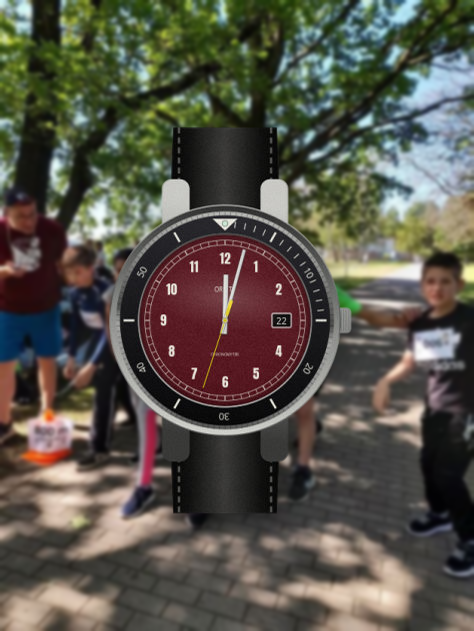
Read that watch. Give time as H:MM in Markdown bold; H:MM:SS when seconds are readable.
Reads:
**12:02:33**
